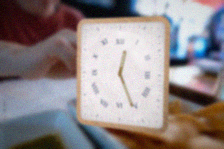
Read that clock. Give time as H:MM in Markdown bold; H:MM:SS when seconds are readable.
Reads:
**12:26**
